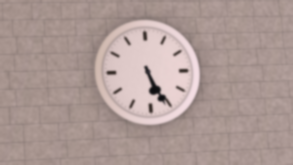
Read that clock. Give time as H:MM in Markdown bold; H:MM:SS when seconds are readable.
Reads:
**5:26**
